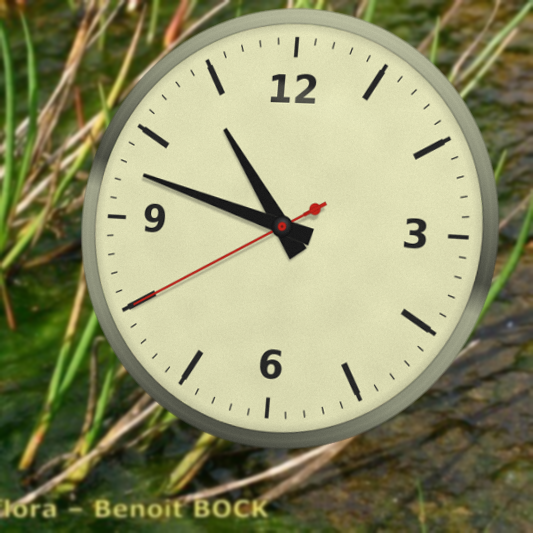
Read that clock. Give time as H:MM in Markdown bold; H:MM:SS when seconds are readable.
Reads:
**10:47:40**
